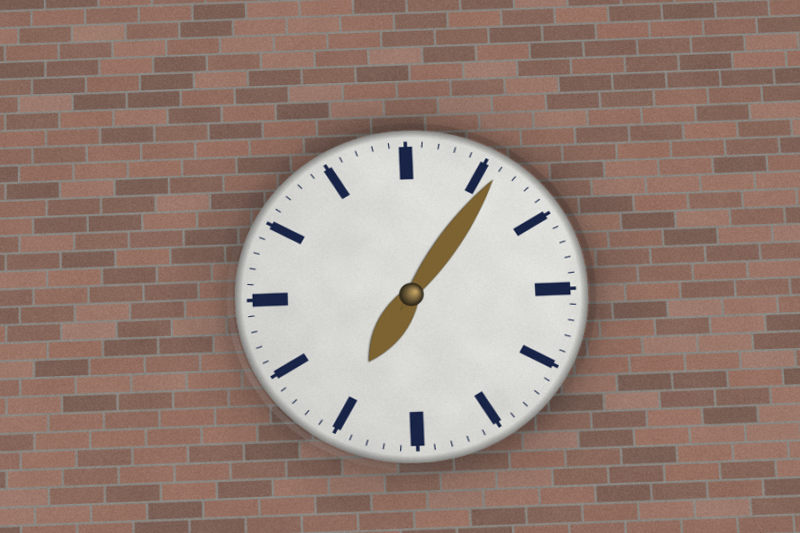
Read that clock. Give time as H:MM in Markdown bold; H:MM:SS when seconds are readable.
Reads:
**7:06**
